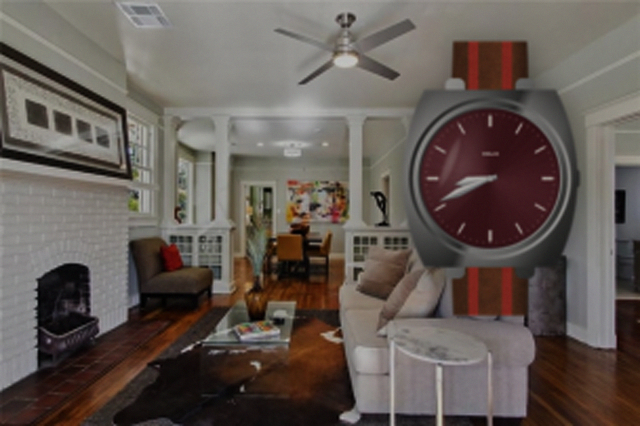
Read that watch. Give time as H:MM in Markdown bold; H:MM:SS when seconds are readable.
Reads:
**8:41**
